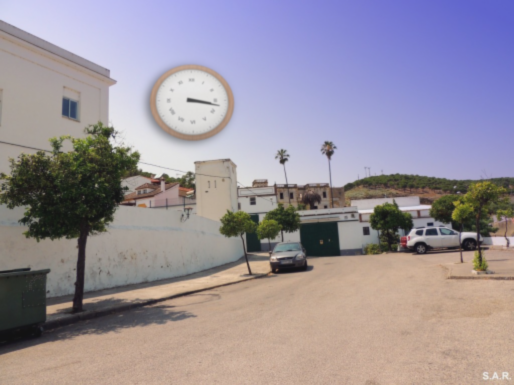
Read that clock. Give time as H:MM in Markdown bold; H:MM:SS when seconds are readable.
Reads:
**3:17**
